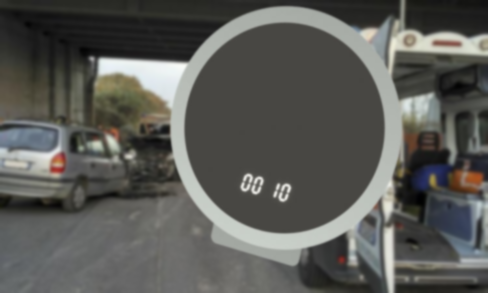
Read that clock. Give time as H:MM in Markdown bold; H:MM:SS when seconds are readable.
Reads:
**0:10**
